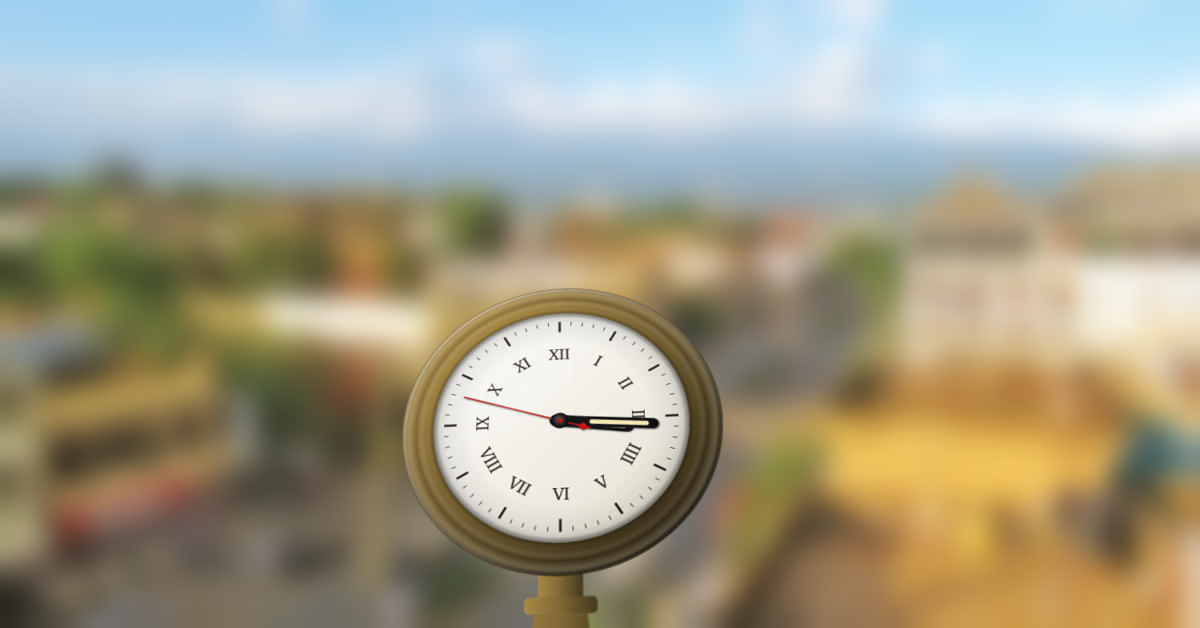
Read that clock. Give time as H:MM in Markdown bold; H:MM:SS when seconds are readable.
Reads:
**3:15:48**
